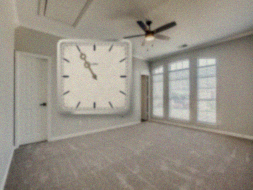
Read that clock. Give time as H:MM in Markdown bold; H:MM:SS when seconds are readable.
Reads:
**10:55**
